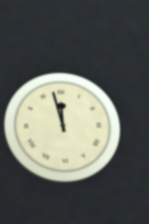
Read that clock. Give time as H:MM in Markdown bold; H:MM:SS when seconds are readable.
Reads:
**11:58**
